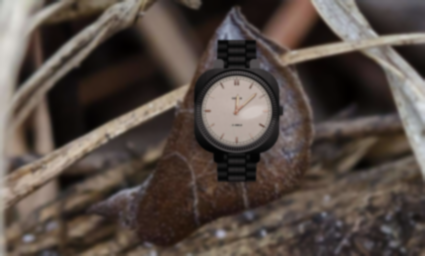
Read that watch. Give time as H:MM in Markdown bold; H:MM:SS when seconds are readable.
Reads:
**12:08**
